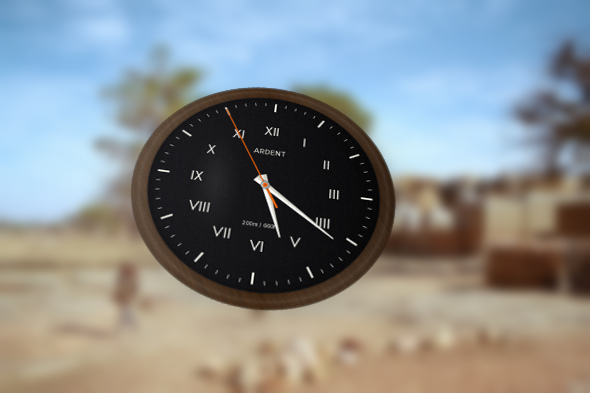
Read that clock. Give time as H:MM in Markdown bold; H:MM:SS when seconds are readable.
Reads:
**5:20:55**
